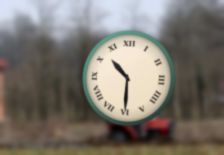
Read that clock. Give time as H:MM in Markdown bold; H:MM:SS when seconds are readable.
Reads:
**10:30**
